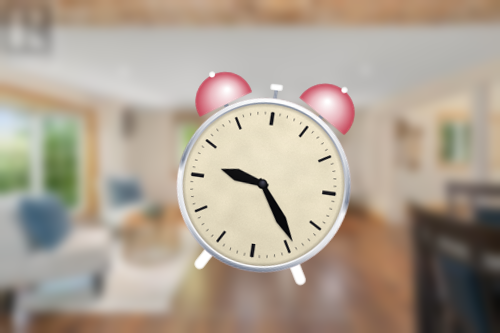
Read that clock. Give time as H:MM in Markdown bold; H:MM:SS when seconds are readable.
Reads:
**9:24**
